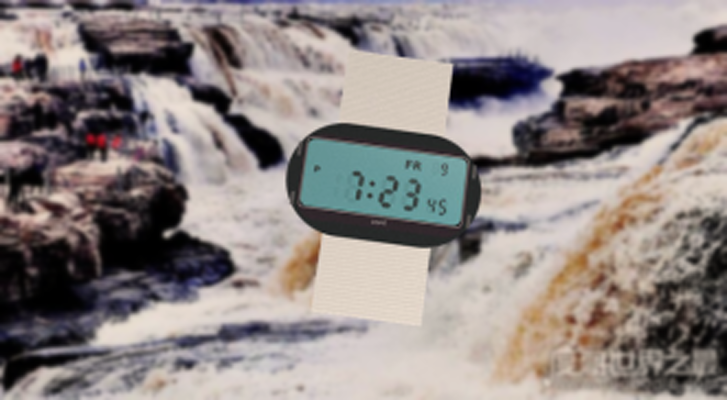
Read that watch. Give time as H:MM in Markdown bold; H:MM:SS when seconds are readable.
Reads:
**7:23:45**
